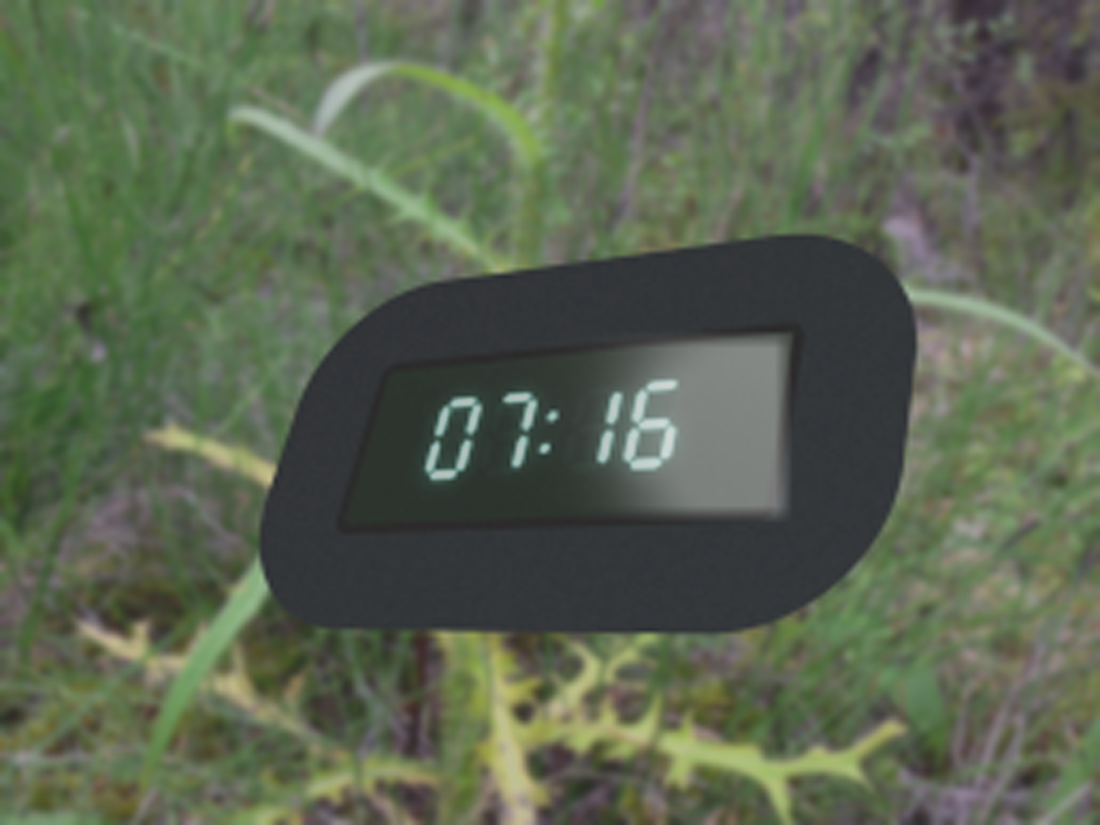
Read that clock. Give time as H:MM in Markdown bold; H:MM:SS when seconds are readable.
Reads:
**7:16**
